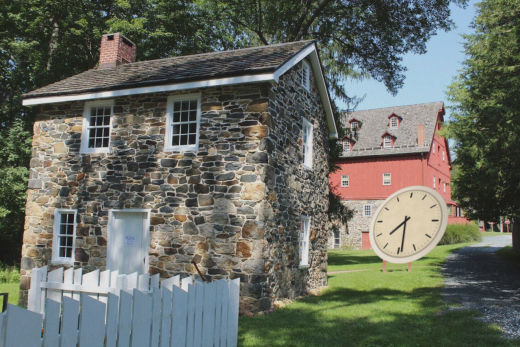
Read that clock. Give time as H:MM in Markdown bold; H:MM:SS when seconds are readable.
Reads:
**7:29**
